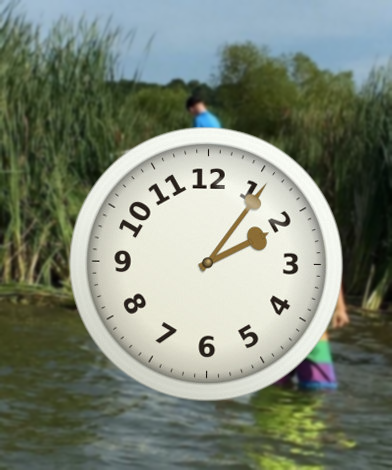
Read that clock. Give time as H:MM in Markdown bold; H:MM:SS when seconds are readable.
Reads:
**2:06**
